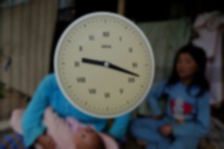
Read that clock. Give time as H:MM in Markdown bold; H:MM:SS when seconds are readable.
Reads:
**9:18**
